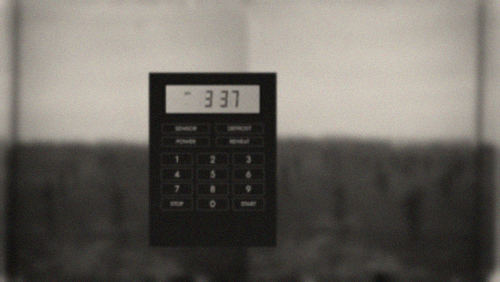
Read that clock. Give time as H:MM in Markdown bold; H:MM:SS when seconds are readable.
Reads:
**3:37**
